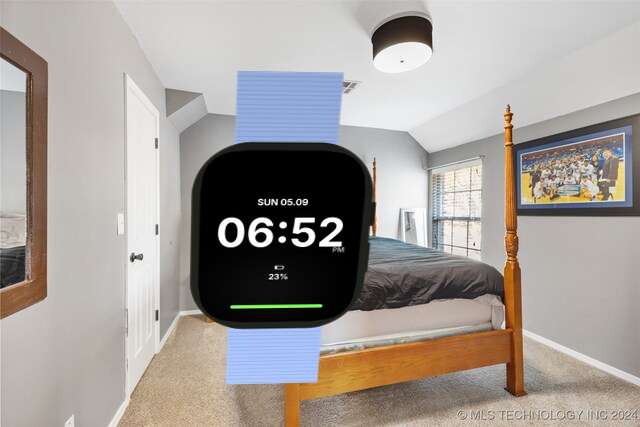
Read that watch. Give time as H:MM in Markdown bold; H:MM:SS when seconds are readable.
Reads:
**6:52**
